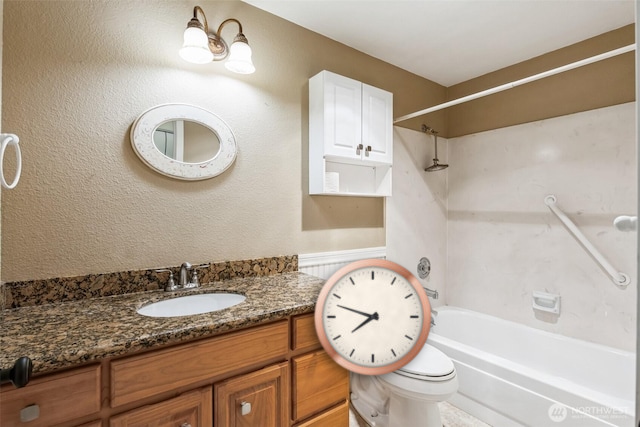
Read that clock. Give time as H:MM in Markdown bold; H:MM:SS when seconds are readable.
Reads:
**7:48**
